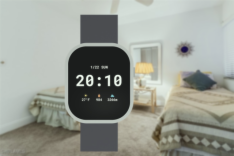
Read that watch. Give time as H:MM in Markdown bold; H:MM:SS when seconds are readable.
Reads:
**20:10**
